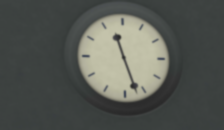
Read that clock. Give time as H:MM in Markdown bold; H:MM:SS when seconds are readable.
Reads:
**11:27**
